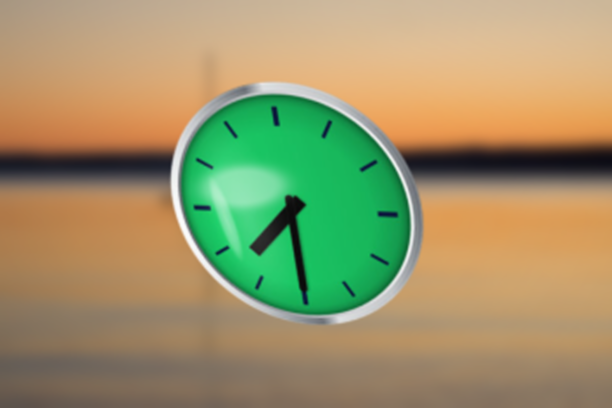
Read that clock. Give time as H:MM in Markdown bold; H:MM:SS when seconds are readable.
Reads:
**7:30**
